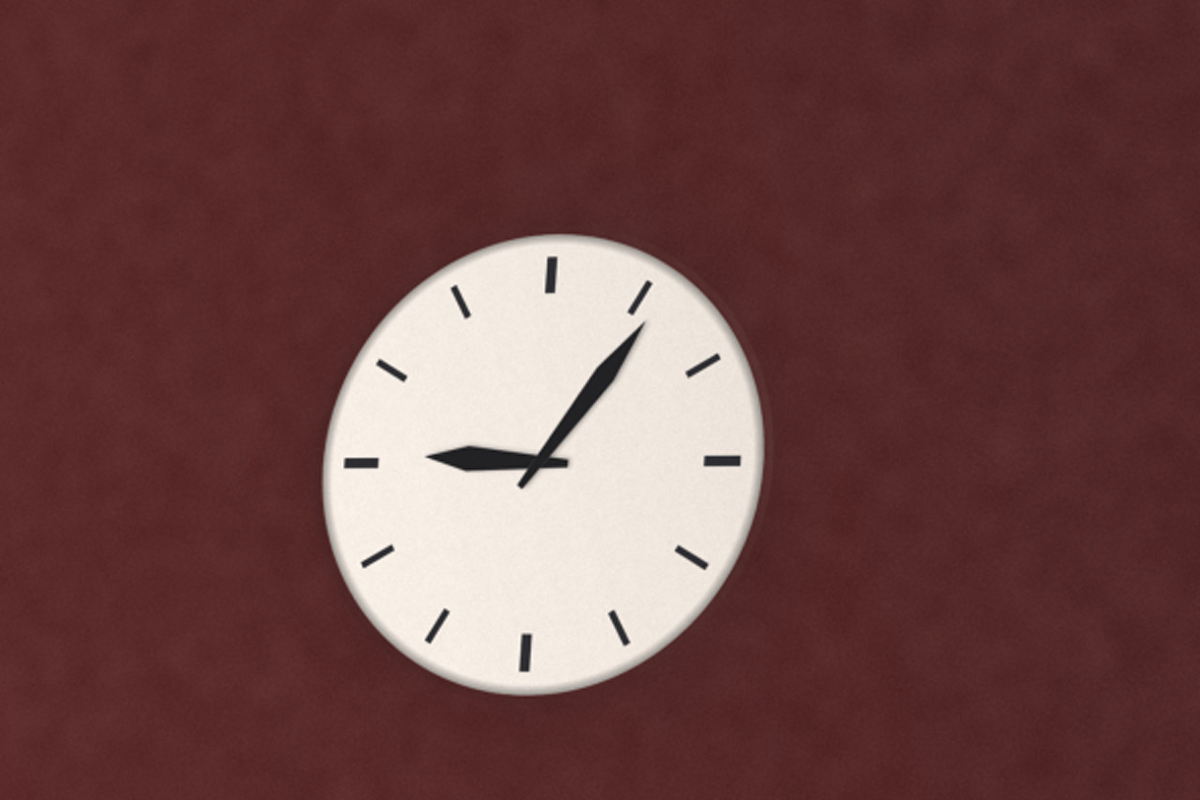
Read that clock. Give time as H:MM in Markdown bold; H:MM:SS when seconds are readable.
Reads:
**9:06**
